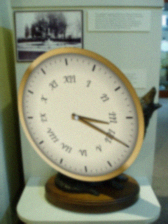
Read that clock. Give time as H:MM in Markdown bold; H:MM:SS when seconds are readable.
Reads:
**3:20**
